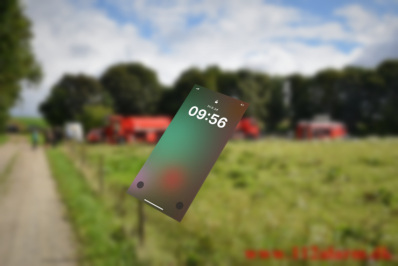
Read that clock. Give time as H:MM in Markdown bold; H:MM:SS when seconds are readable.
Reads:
**9:56**
